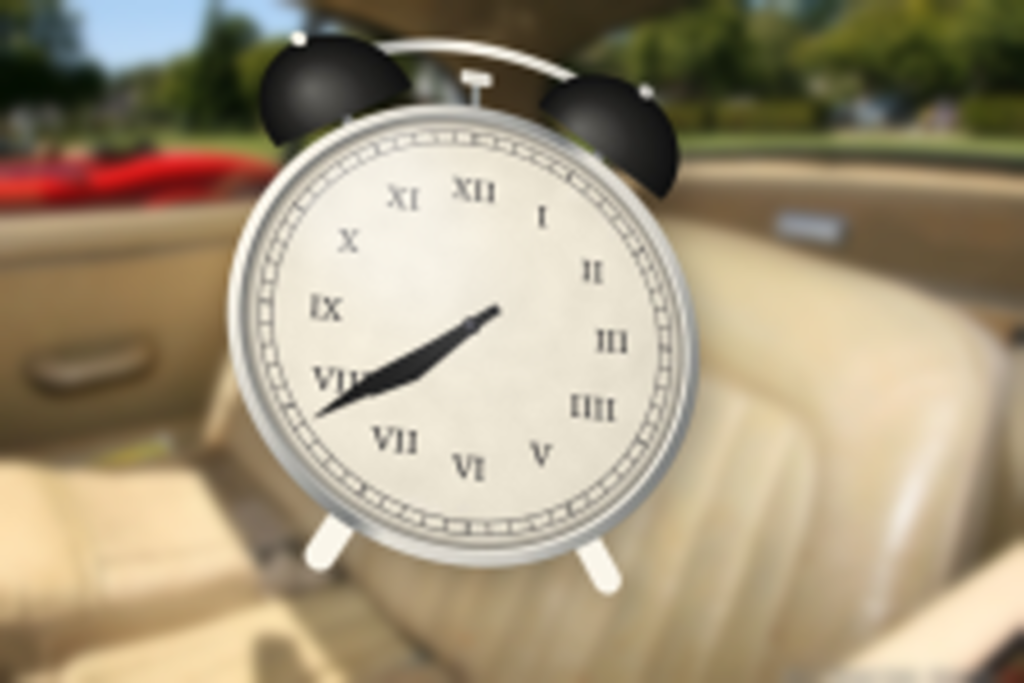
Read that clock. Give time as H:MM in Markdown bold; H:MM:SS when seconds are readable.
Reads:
**7:39**
